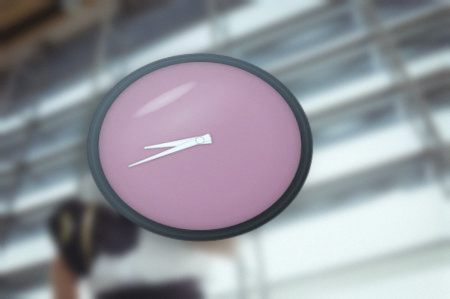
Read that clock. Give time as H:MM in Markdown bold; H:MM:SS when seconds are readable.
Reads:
**8:41**
